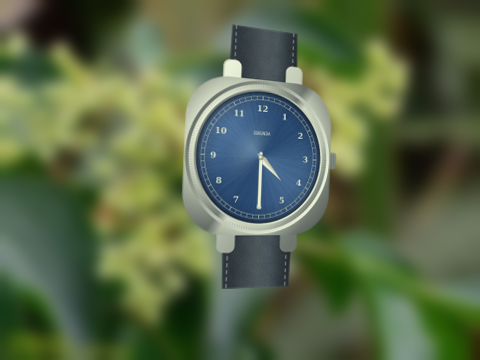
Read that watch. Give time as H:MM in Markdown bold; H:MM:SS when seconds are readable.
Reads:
**4:30**
